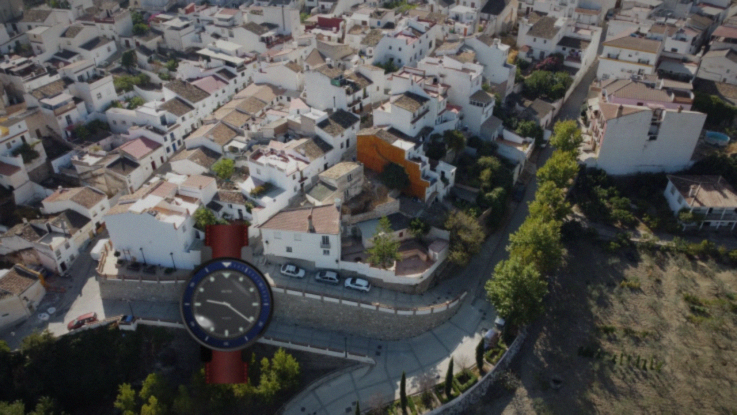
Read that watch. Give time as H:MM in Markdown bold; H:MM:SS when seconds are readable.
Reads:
**9:21**
